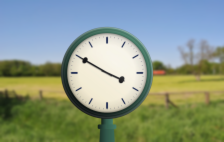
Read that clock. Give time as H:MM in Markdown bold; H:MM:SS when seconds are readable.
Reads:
**3:50**
